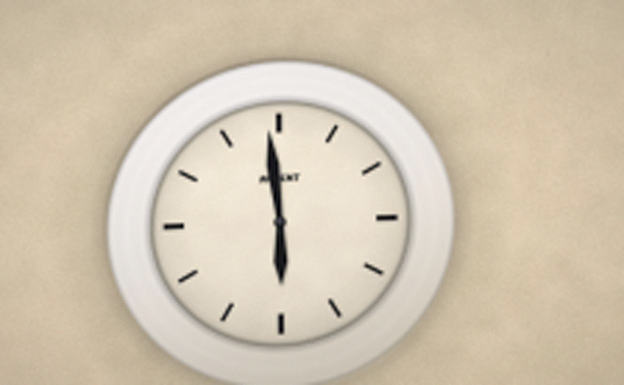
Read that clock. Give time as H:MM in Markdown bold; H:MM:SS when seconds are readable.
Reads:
**5:59**
